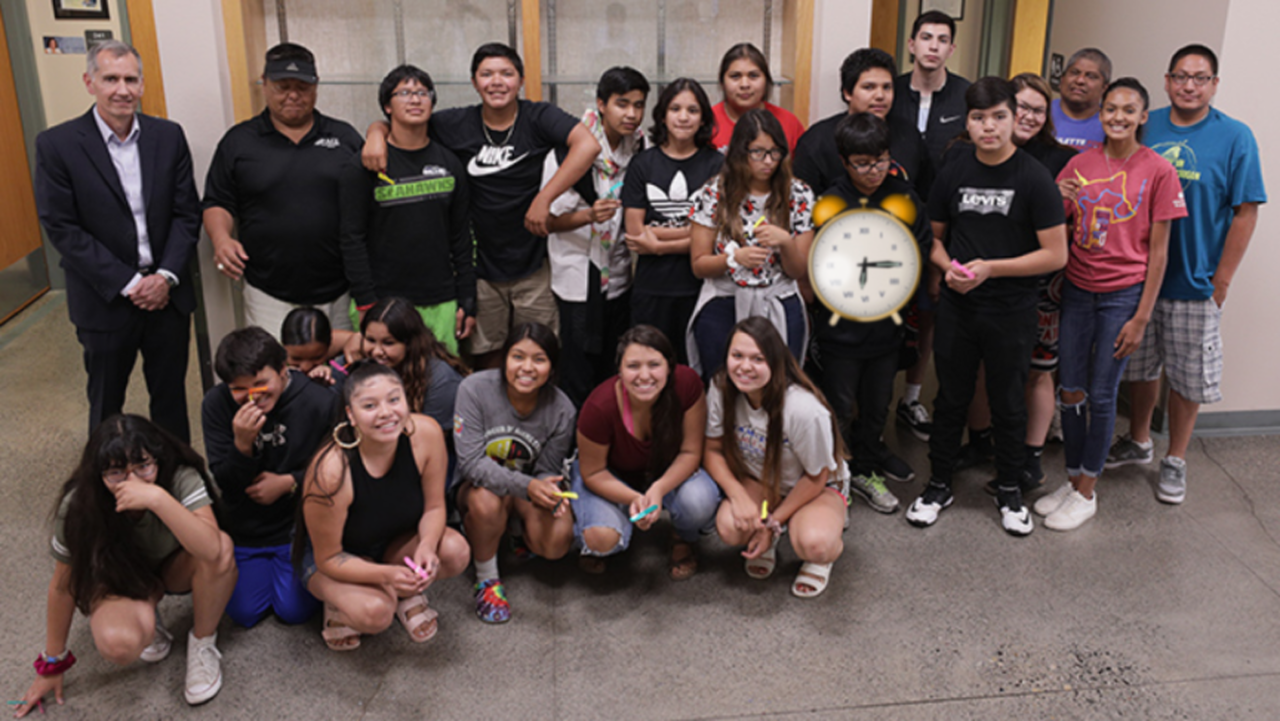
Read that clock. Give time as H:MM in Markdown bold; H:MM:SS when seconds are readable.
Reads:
**6:15**
